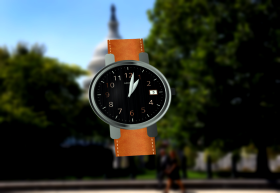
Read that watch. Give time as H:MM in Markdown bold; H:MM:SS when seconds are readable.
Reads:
**1:02**
